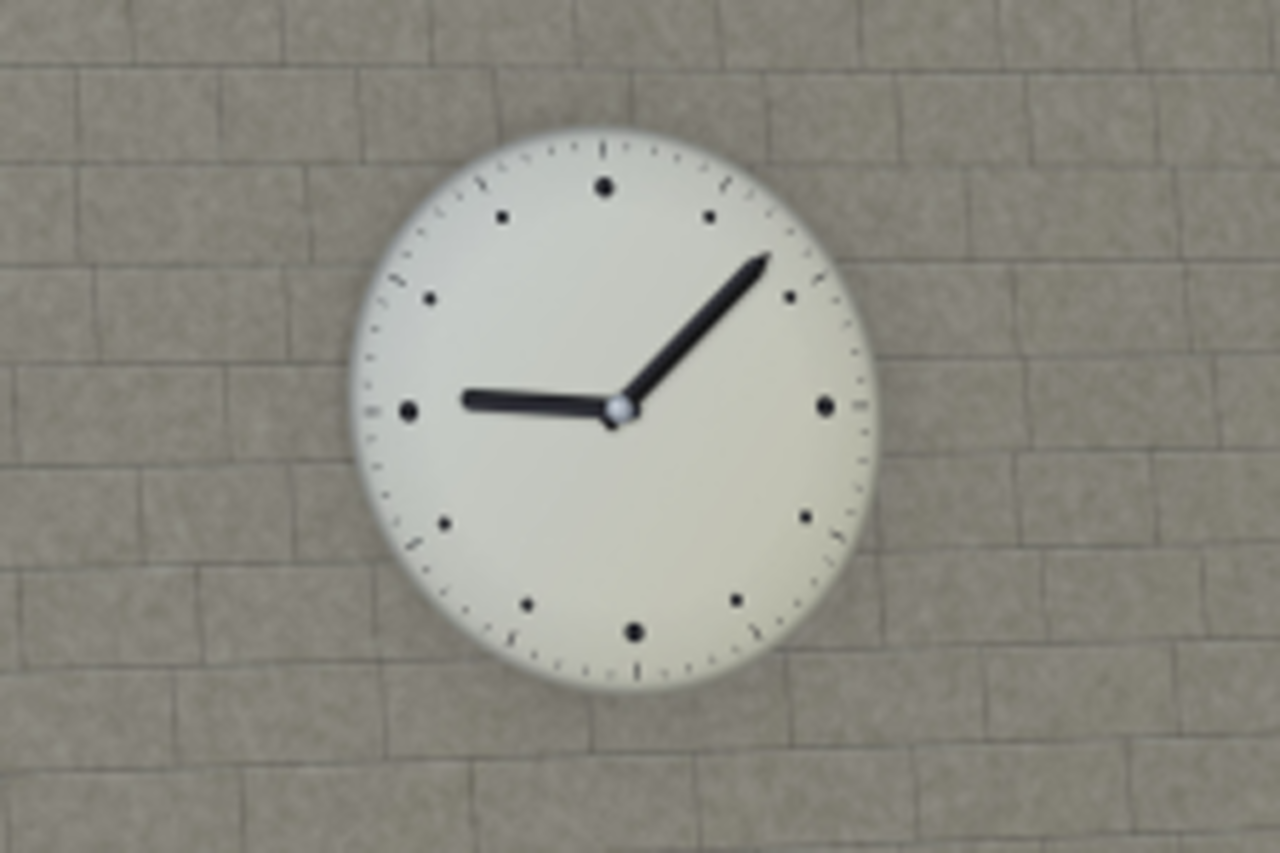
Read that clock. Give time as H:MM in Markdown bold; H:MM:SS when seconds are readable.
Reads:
**9:08**
